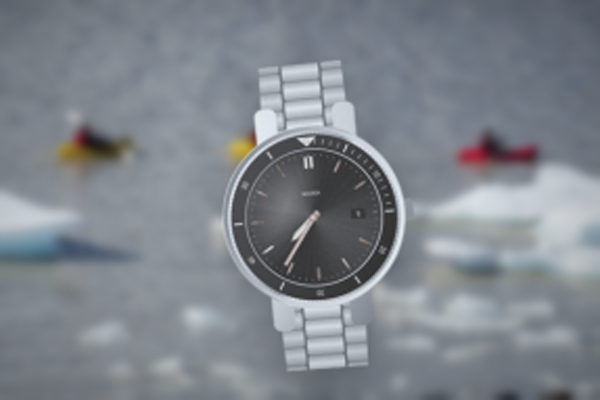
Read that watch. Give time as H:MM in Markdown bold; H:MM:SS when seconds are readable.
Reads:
**7:36**
